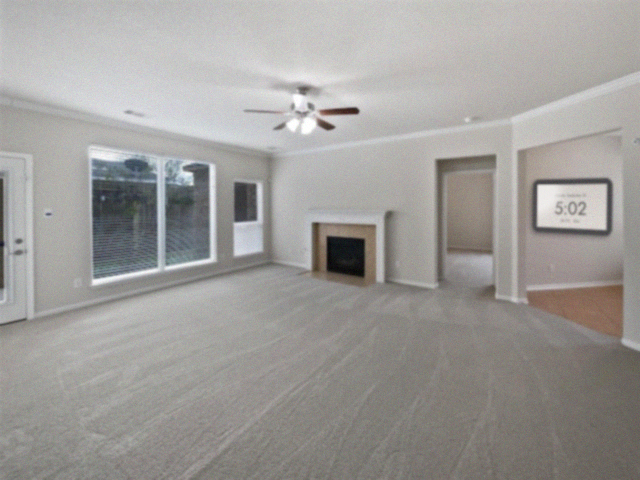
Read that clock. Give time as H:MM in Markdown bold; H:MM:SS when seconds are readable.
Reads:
**5:02**
